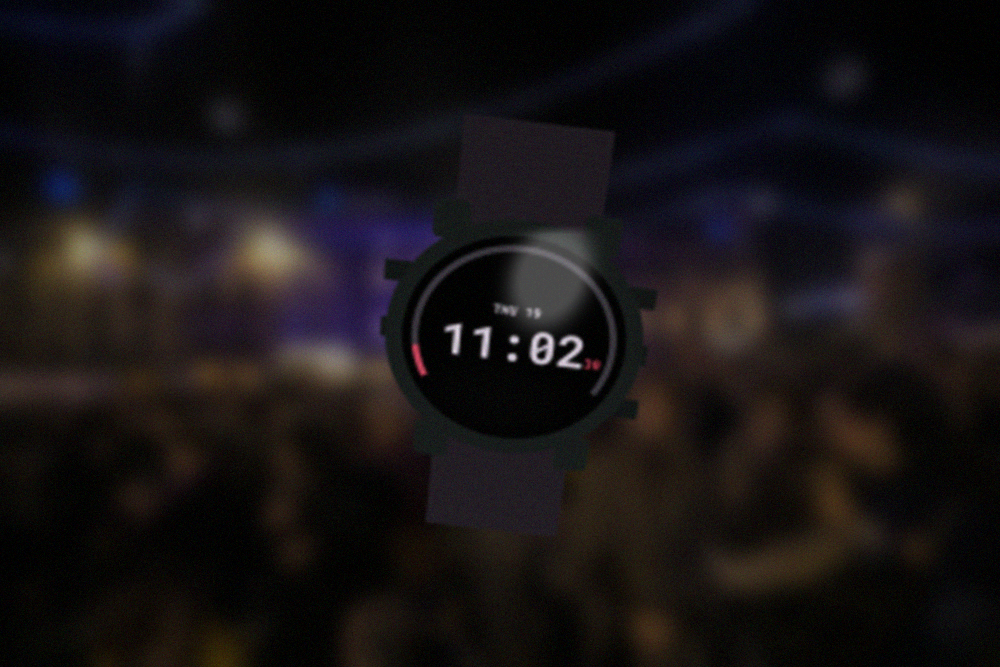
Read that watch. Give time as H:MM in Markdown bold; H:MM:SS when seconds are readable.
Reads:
**11:02**
